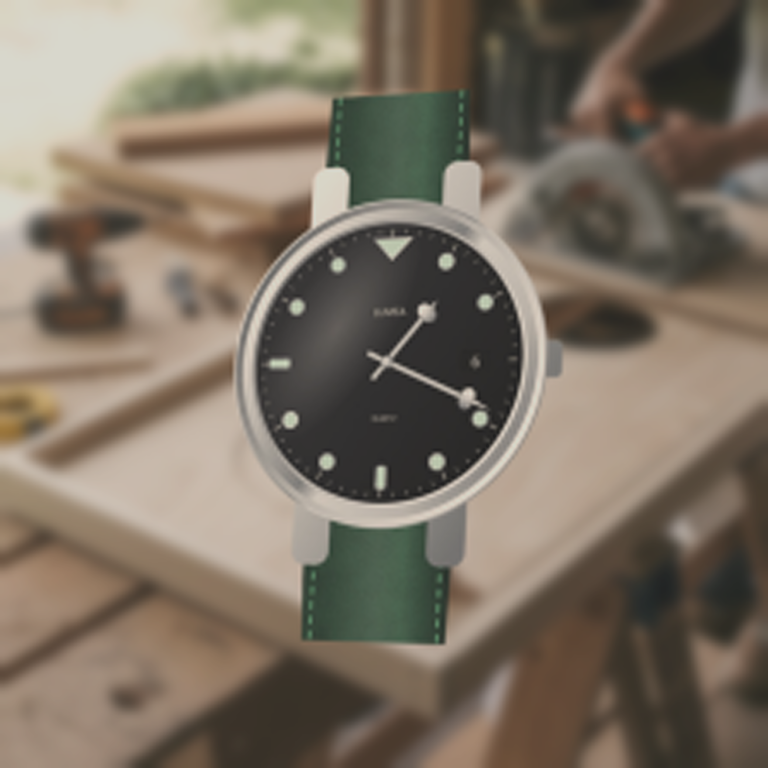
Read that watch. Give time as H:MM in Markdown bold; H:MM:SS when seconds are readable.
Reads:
**1:19**
